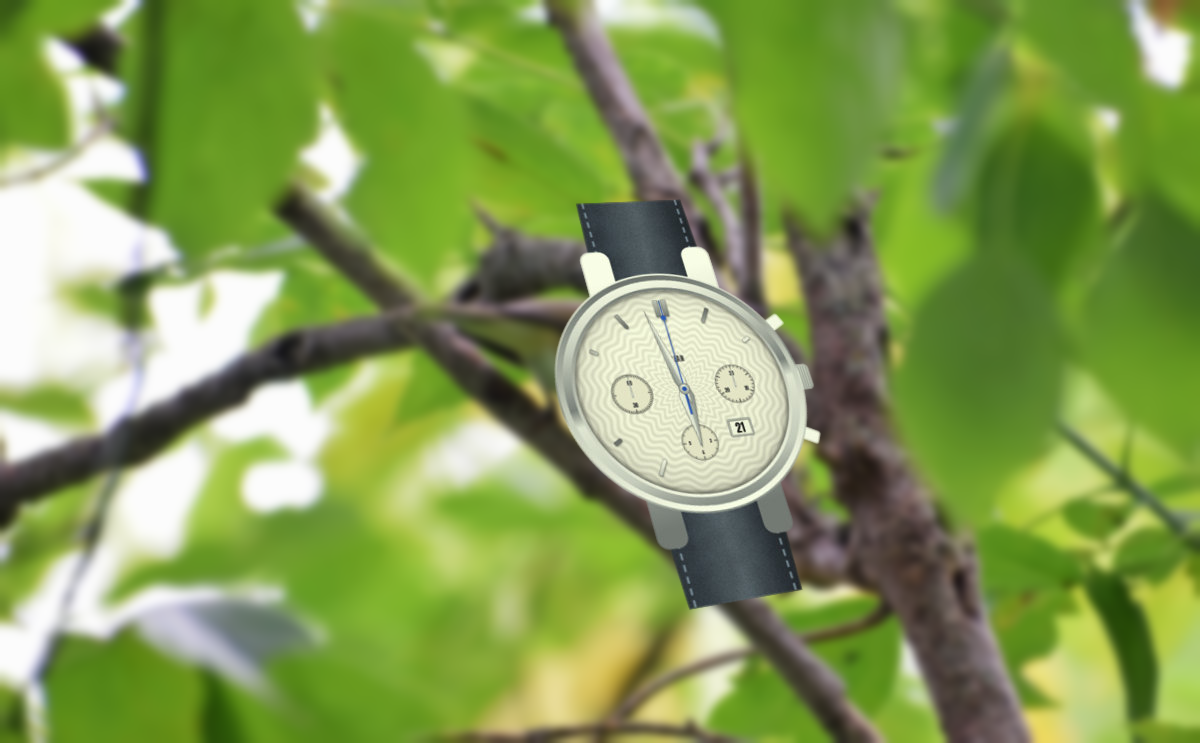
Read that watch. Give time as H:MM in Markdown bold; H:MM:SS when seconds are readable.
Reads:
**5:58**
